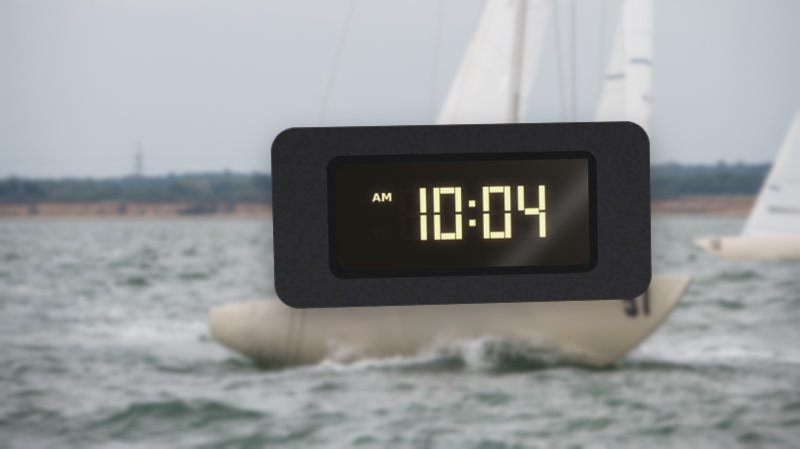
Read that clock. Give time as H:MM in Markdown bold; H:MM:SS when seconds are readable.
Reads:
**10:04**
